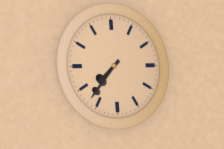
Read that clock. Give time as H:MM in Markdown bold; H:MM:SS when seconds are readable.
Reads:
**7:37**
